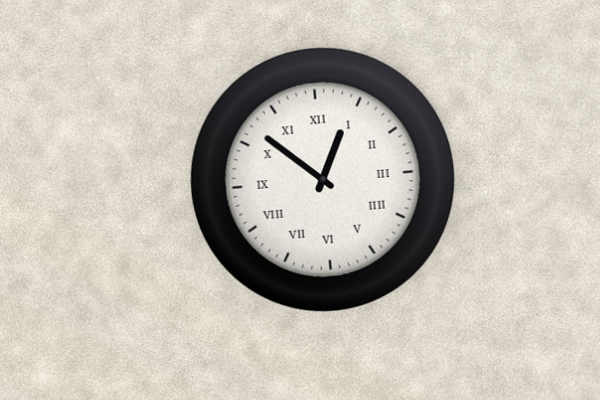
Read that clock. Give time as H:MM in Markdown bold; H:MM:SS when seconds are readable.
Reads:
**12:52**
